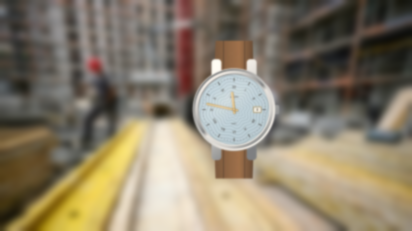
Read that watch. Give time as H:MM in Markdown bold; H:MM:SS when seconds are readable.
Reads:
**11:47**
